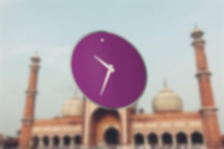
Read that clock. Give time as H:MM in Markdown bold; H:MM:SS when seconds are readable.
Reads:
**10:36**
